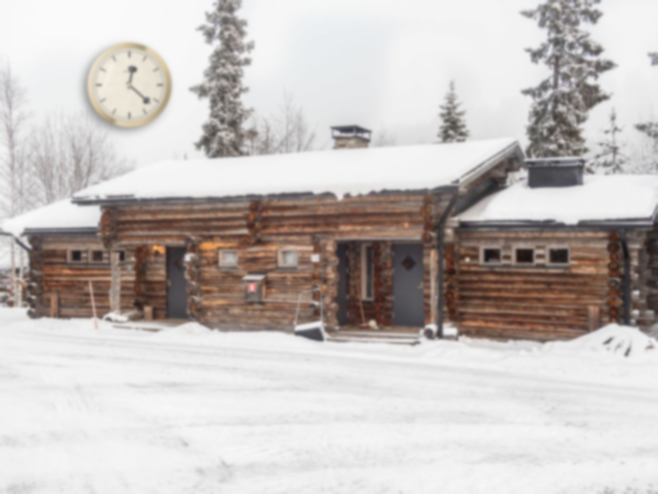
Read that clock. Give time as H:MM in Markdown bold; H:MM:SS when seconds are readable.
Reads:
**12:22**
